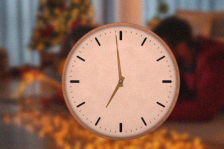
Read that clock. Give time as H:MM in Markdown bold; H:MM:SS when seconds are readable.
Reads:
**6:59**
